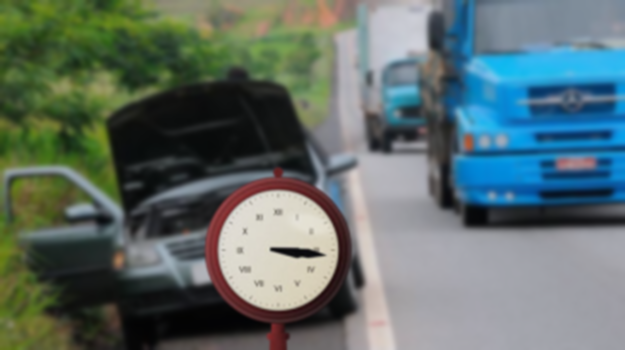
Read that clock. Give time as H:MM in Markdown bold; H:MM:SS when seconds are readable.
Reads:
**3:16**
